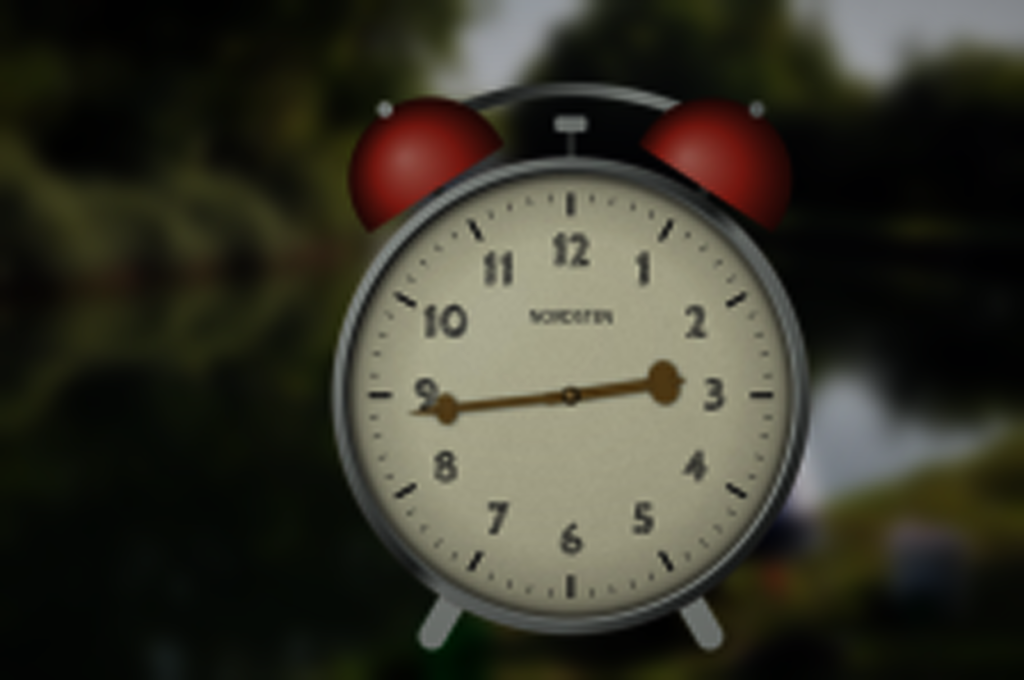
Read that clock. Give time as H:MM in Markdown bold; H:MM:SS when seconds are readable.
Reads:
**2:44**
